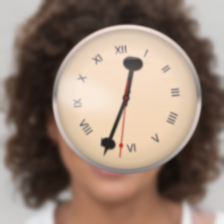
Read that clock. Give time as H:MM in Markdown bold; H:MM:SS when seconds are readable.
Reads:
**12:34:32**
